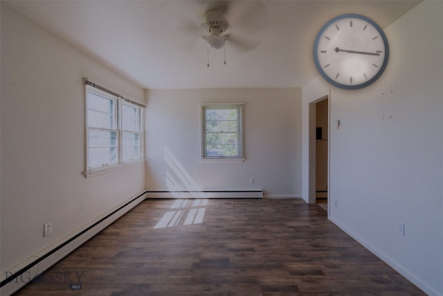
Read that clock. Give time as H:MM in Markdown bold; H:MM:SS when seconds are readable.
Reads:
**9:16**
